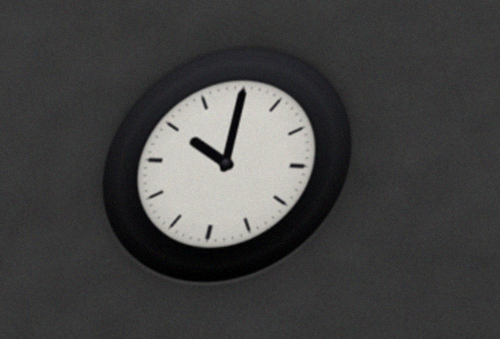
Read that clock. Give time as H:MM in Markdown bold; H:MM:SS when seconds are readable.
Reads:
**10:00**
